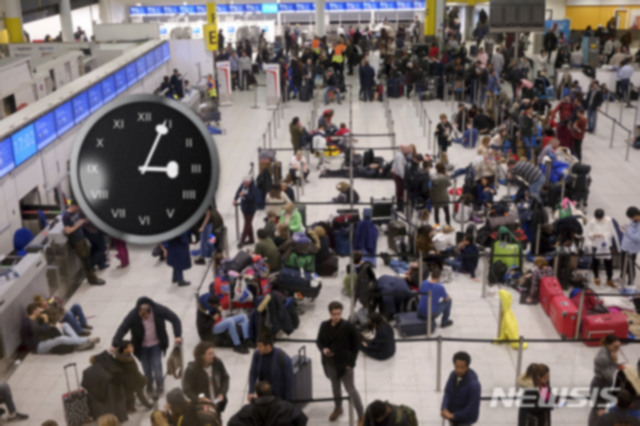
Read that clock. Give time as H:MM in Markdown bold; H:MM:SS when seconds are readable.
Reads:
**3:04**
